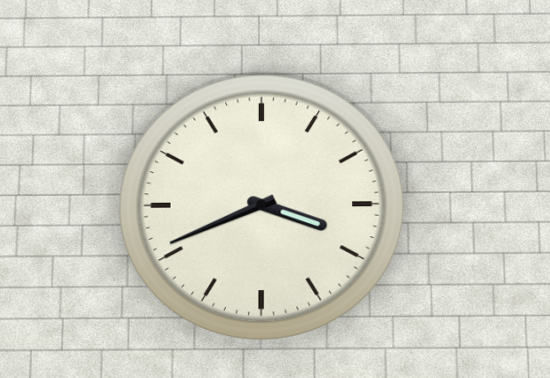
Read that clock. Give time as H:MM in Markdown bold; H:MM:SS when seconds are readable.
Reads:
**3:41**
